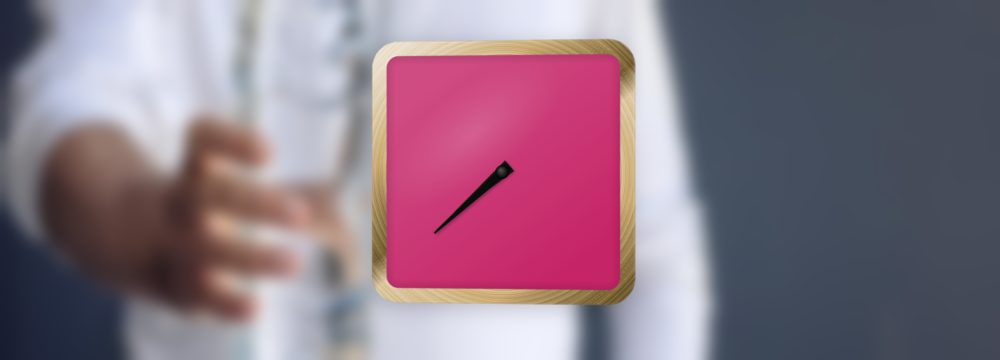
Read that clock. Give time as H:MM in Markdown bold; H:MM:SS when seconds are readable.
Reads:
**7:38**
